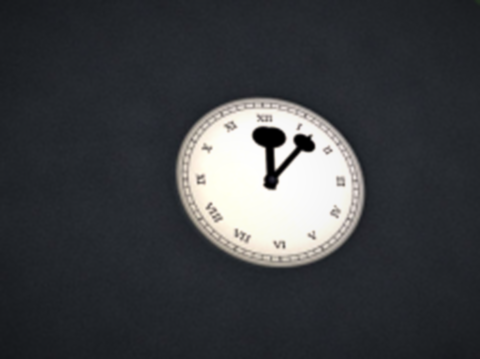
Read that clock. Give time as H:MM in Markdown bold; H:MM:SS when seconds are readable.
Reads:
**12:07**
